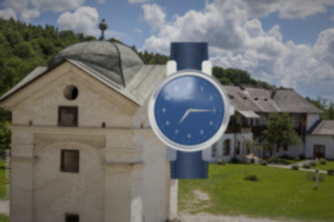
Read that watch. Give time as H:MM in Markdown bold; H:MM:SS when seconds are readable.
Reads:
**7:15**
